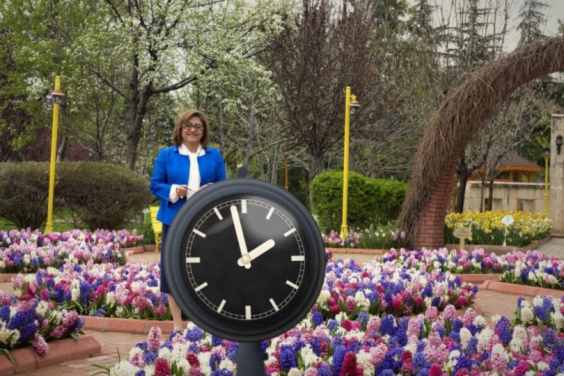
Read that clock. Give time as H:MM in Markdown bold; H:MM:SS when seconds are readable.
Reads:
**1:58**
